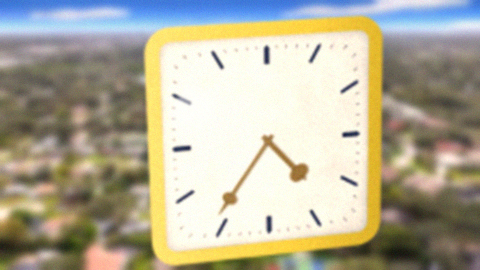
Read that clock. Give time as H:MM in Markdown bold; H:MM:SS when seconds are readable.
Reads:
**4:36**
